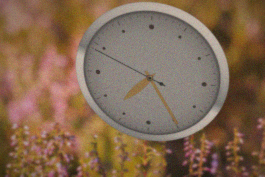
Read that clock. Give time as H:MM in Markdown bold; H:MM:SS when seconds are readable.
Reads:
**7:24:49**
